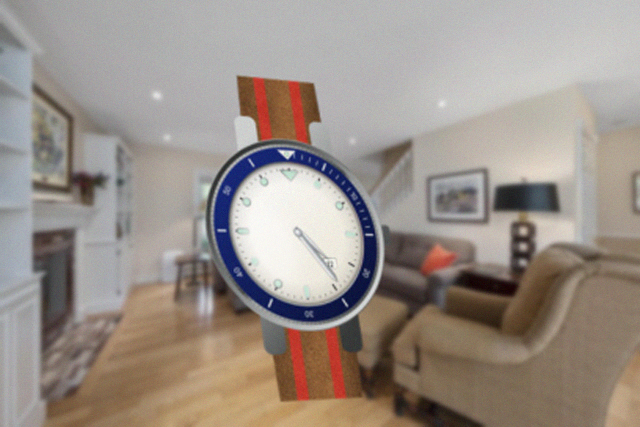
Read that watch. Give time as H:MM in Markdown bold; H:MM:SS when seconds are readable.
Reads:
**4:24**
